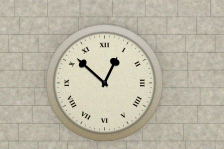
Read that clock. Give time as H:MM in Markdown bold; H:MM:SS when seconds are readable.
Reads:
**12:52**
